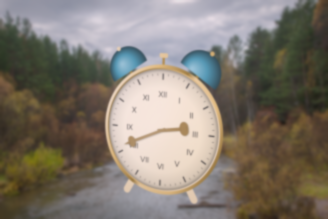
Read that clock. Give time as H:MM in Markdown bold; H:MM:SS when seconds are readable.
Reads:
**2:41**
